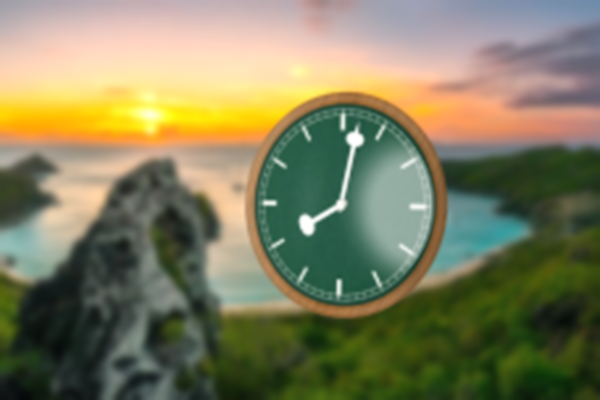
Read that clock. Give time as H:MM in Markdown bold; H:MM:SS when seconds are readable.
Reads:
**8:02**
